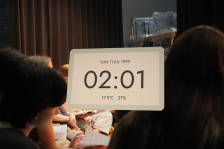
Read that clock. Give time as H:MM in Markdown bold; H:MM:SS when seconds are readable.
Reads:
**2:01**
